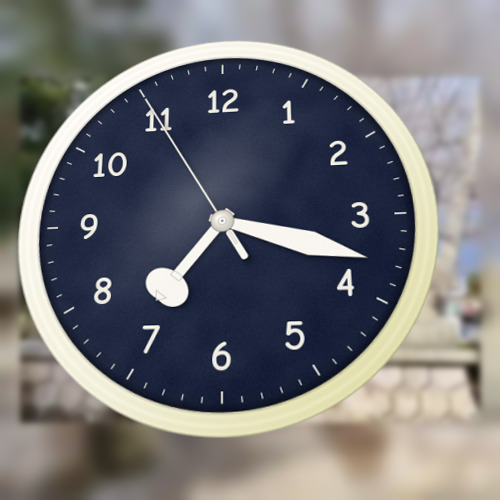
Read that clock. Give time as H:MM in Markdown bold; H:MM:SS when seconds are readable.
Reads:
**7:17:55**
